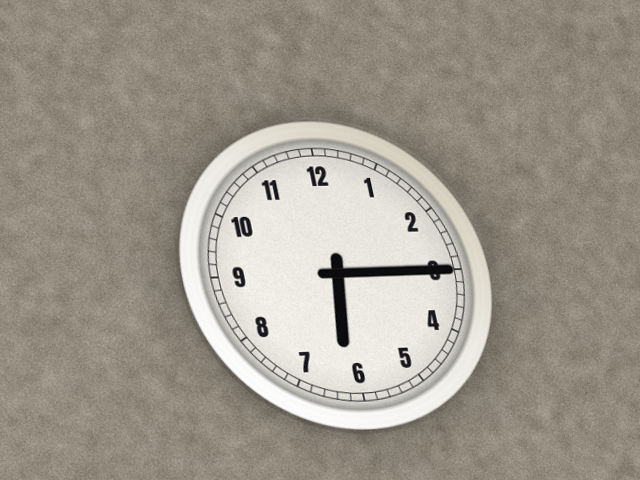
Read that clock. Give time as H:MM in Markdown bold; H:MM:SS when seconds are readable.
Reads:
**6:15**
